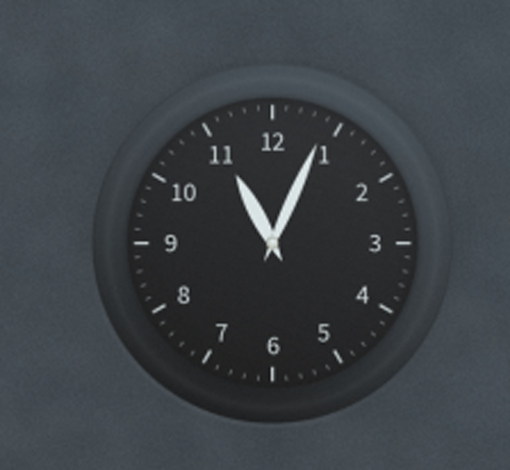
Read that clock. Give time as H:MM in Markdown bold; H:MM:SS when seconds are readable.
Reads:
**11:04**
